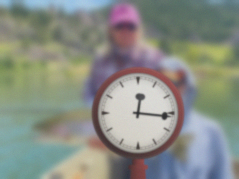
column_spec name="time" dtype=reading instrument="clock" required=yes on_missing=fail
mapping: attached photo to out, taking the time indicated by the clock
12:16
